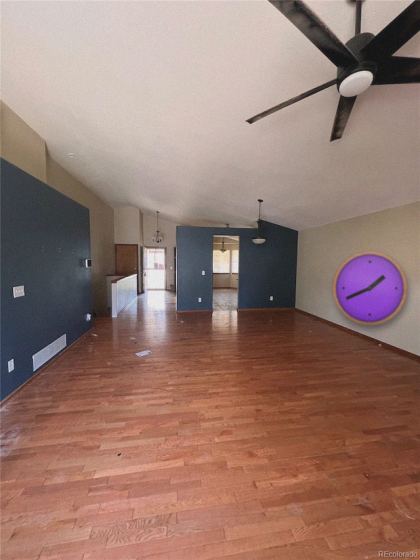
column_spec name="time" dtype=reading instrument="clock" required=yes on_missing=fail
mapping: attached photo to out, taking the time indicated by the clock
1:41
